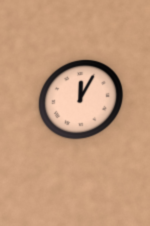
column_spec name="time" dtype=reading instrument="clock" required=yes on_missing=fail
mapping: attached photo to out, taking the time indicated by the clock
12:05
